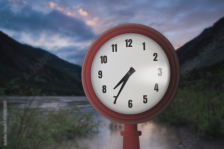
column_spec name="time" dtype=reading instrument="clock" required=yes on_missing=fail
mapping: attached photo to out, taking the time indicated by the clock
7:35
